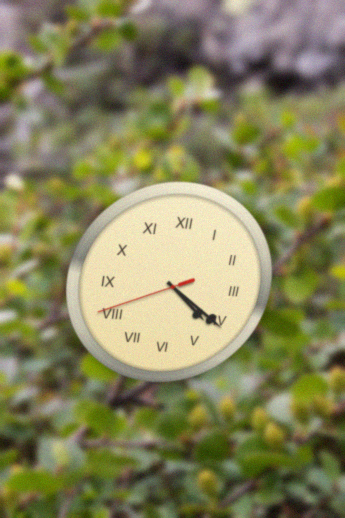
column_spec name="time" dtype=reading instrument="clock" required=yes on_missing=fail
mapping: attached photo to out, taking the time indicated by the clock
4:20:41
